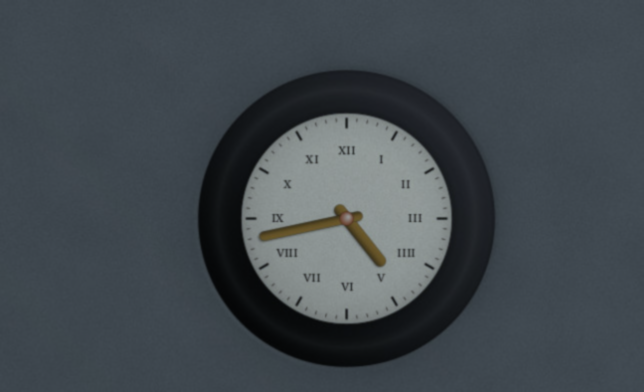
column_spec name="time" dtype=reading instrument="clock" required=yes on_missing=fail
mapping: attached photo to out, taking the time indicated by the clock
4:43
